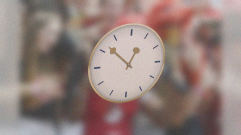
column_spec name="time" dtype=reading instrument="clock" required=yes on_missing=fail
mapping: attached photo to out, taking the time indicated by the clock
12:52
